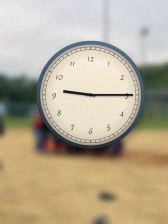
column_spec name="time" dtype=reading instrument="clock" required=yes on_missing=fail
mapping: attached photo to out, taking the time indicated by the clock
9:15
